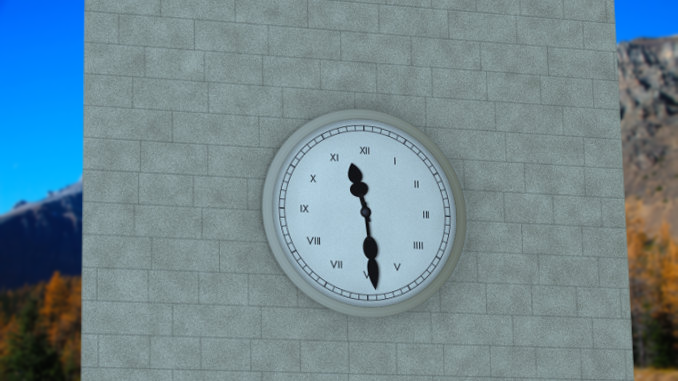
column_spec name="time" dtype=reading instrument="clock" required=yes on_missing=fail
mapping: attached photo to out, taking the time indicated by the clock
11:29
